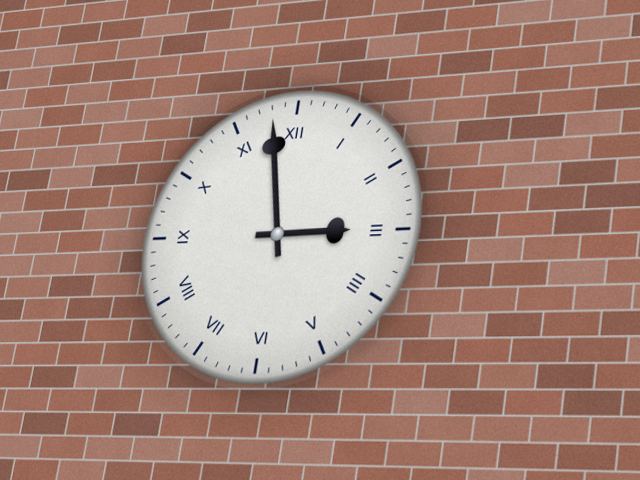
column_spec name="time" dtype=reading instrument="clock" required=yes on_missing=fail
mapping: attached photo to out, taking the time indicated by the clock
2:58
